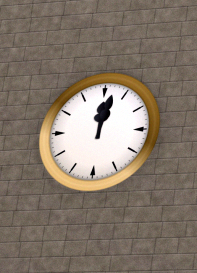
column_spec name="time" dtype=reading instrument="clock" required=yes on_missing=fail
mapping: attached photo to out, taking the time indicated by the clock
12:02
